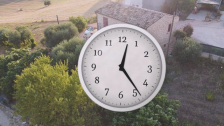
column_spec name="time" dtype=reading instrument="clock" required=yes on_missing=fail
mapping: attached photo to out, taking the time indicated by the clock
12:24
